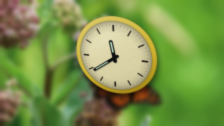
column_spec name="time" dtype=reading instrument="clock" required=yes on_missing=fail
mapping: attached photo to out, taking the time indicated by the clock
11:39
